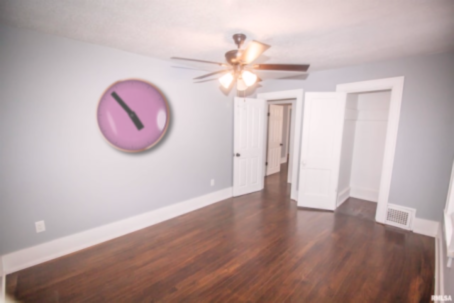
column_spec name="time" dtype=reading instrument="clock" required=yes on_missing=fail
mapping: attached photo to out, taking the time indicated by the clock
4:53
